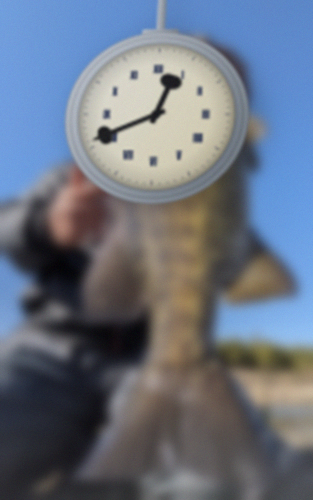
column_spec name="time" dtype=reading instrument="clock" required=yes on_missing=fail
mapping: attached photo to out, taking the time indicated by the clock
12:41
